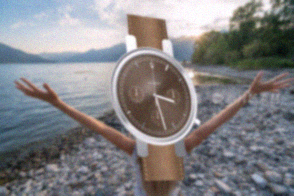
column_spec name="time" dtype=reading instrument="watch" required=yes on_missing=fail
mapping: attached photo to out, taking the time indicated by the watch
3:28
